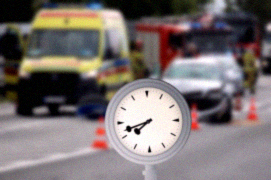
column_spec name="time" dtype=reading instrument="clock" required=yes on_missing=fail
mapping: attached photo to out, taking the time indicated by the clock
7:42
